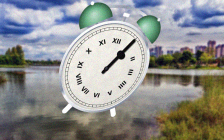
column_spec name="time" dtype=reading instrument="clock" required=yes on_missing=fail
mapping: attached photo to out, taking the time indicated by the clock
1:05
